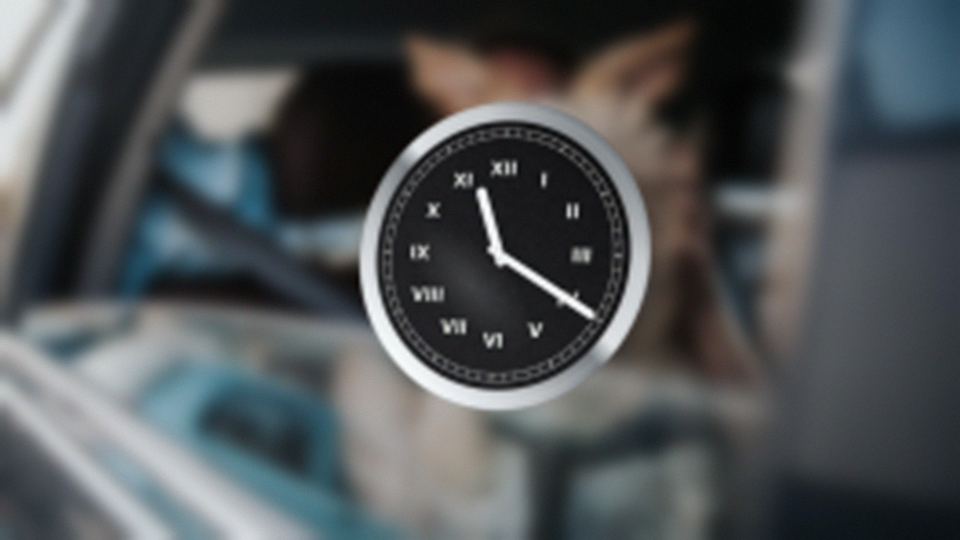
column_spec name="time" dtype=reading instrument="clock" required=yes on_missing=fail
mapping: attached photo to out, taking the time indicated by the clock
11:20
